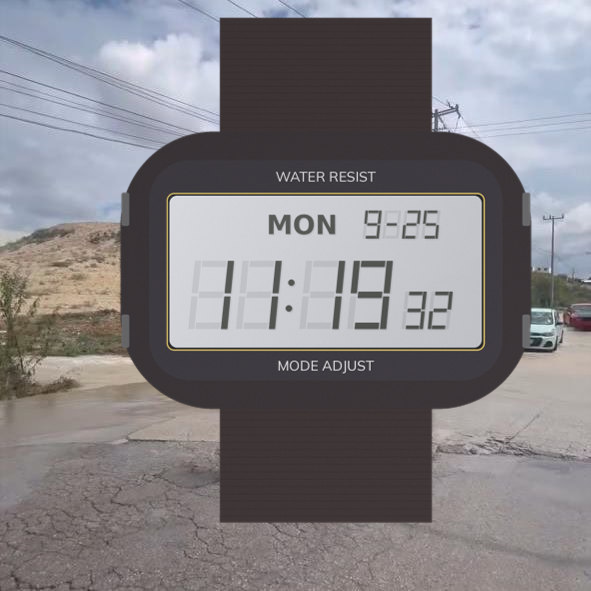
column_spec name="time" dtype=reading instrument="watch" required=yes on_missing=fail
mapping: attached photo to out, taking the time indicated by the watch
11:19:32
